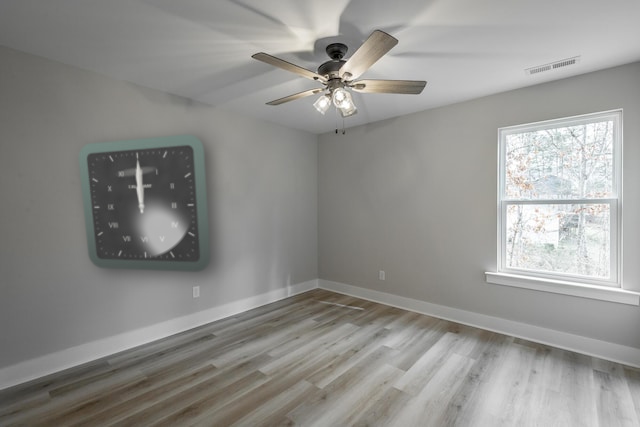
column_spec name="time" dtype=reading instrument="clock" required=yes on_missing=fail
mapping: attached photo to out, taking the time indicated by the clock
12:00
